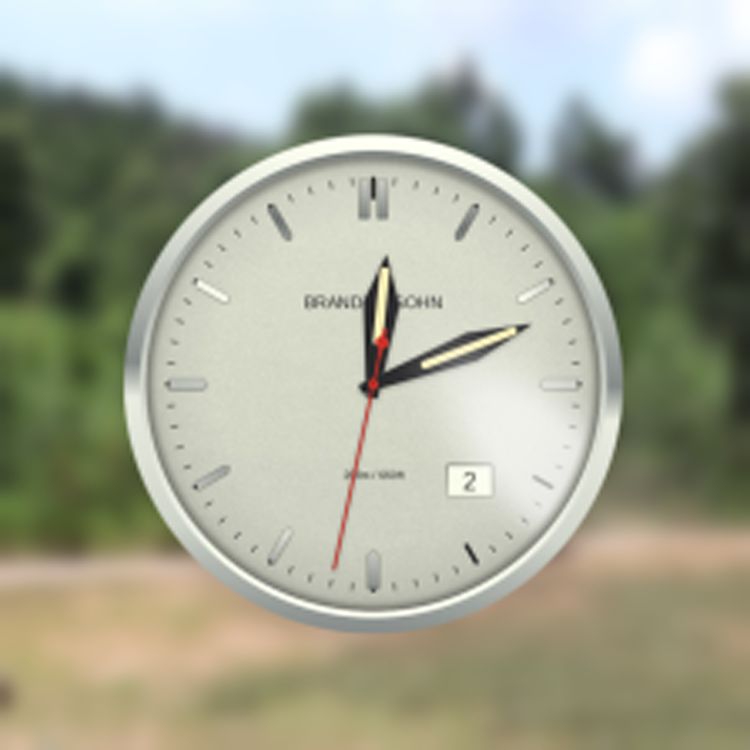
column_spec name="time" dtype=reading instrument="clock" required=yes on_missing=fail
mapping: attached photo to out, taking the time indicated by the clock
12:11:32
